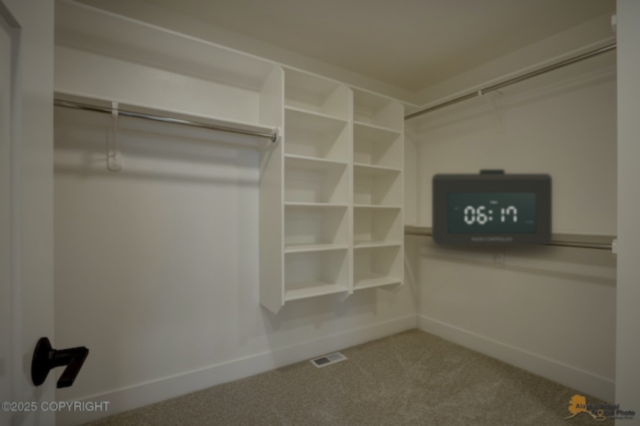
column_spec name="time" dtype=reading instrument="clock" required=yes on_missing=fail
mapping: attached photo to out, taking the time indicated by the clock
6:17
